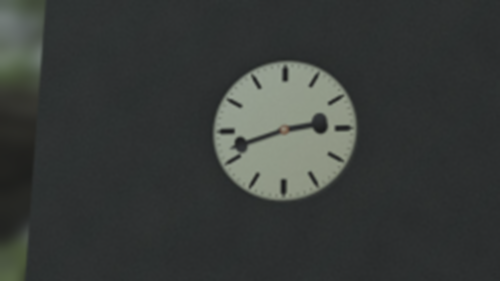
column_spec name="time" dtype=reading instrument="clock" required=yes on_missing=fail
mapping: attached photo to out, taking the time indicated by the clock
2:42
